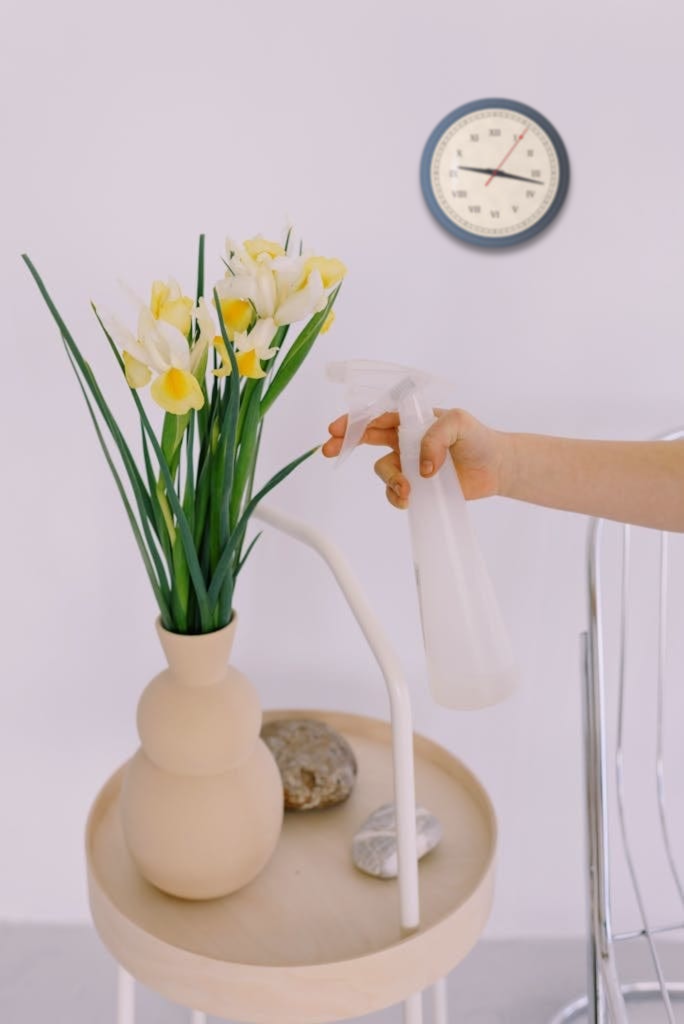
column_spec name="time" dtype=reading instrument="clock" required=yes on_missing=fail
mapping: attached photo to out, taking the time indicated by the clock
9:17:06
